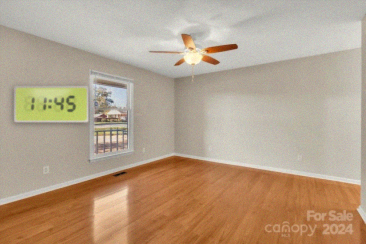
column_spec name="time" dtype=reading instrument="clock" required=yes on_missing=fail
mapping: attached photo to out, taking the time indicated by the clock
11:45
